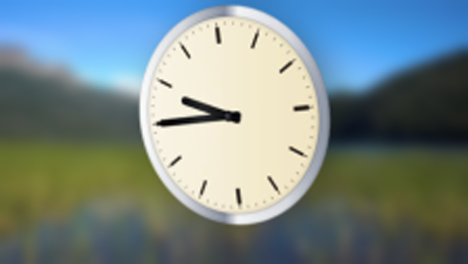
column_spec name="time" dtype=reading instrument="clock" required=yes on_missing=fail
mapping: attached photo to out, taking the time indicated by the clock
9:45
